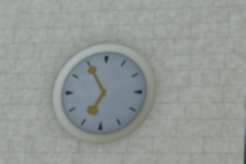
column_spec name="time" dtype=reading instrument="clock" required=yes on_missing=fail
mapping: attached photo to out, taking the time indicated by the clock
6:55
